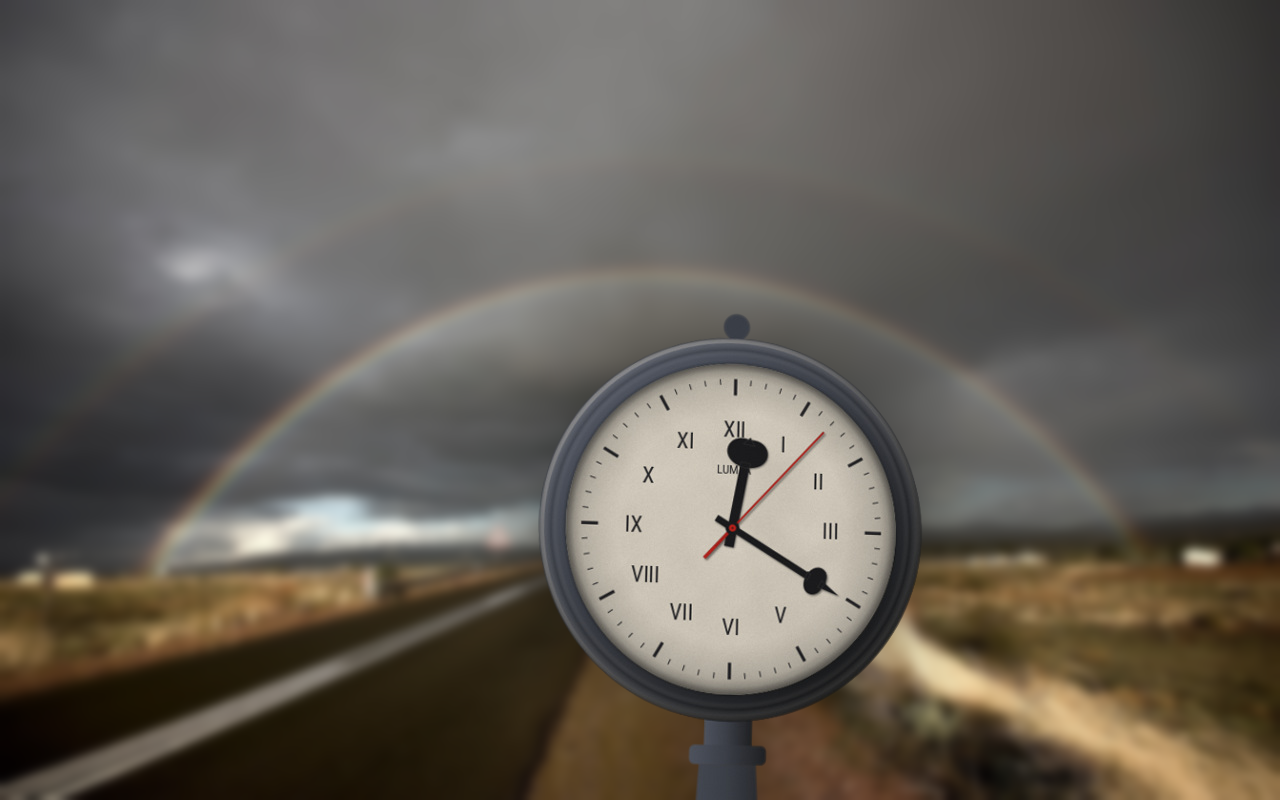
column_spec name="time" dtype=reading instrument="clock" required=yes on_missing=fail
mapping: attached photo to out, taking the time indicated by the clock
12:20:07
